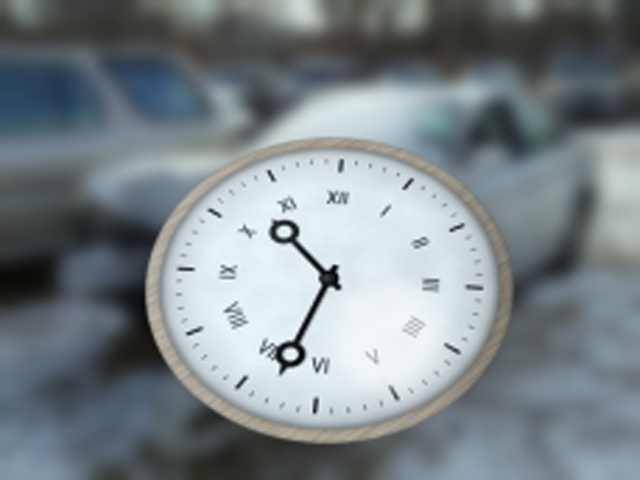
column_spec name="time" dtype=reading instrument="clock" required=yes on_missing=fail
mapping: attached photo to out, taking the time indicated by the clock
10:33
